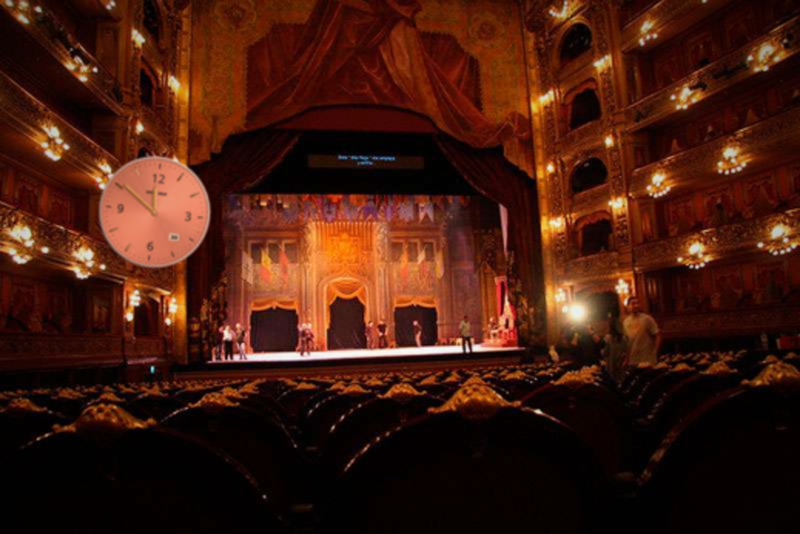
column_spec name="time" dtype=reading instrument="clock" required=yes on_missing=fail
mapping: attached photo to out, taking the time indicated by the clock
11:51
